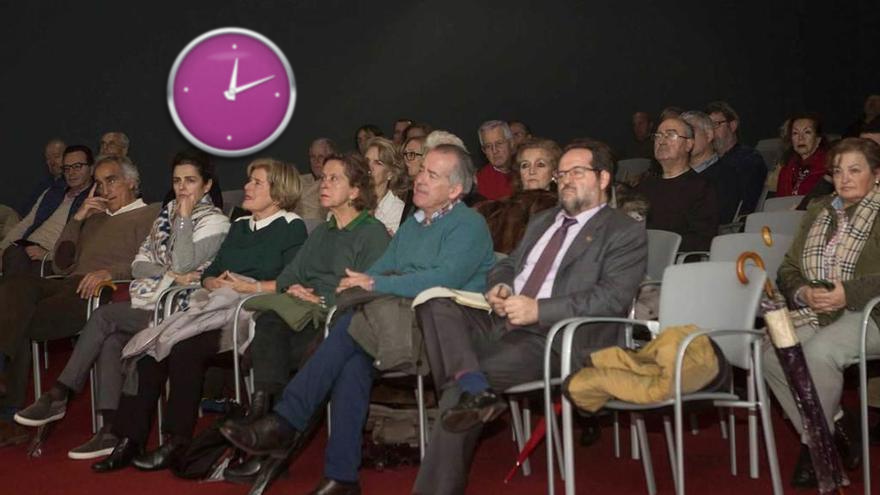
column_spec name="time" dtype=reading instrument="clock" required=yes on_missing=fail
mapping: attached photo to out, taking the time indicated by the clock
12:11
